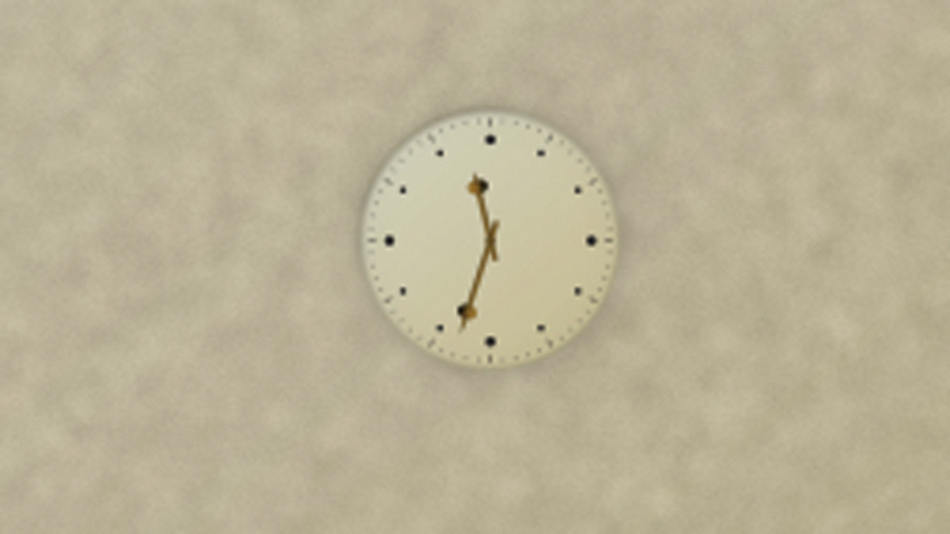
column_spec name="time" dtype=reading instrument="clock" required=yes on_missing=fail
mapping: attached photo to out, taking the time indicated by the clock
11:33
